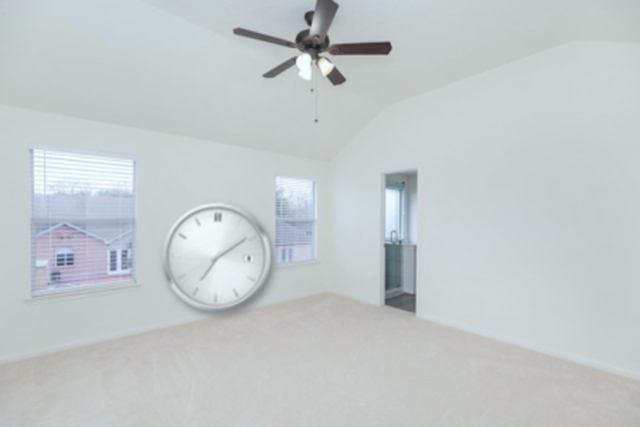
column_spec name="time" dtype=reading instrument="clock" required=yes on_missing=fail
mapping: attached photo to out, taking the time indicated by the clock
7:09
